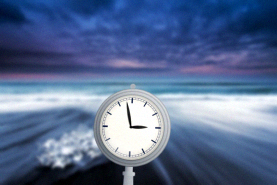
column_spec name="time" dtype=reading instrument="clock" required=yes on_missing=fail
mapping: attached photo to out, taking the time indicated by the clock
2:58
